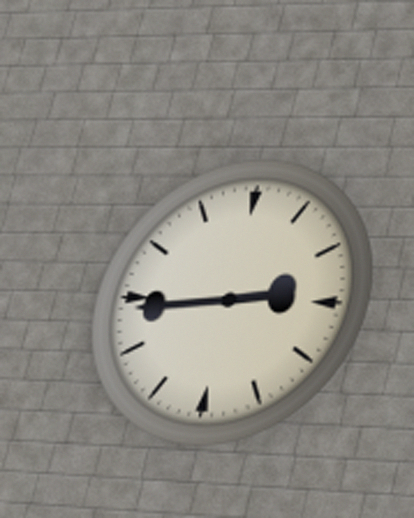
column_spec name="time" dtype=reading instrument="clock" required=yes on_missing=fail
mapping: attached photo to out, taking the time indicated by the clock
2:44
